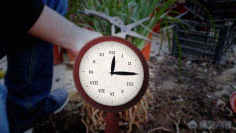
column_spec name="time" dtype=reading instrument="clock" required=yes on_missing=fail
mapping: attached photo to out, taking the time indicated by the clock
12:15
